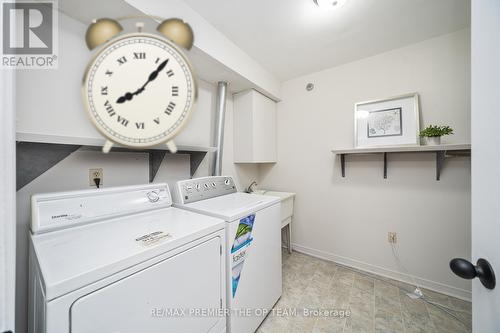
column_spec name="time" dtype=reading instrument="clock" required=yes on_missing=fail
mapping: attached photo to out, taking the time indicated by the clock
8:07
